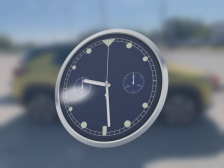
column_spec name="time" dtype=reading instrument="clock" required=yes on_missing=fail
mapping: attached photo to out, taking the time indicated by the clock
9:29
